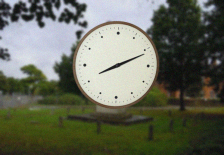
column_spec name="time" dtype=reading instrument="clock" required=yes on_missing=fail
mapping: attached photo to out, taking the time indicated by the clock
8:11
